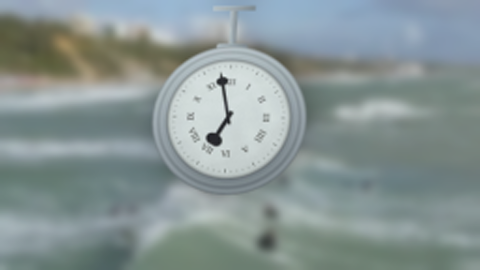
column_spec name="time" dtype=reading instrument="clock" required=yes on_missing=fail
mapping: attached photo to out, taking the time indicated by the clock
6:58
